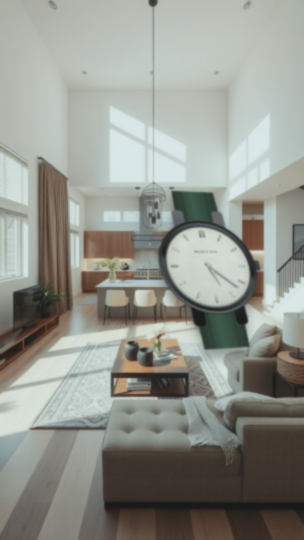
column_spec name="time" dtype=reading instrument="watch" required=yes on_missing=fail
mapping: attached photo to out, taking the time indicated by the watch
5:22
